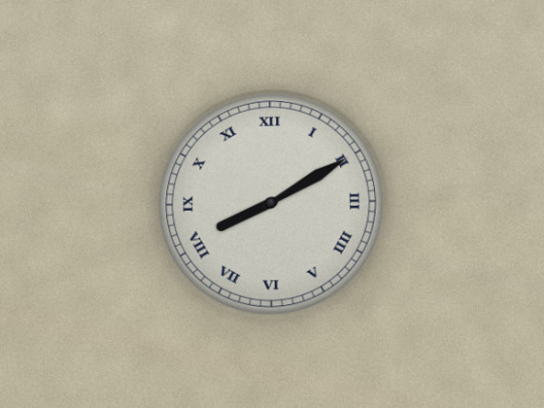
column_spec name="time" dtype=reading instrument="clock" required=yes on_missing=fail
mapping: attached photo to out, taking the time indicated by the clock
8:10
